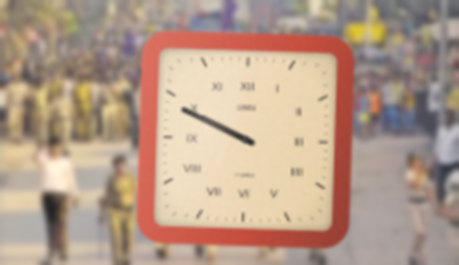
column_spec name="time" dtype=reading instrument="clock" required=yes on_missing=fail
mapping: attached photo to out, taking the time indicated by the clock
9:49
